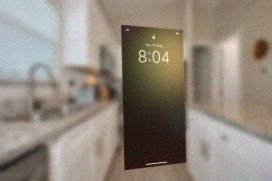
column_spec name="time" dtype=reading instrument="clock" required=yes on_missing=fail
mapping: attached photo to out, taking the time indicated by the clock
8:04
